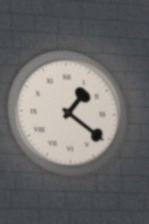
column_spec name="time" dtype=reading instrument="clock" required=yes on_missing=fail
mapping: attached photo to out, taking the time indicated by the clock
1:21
